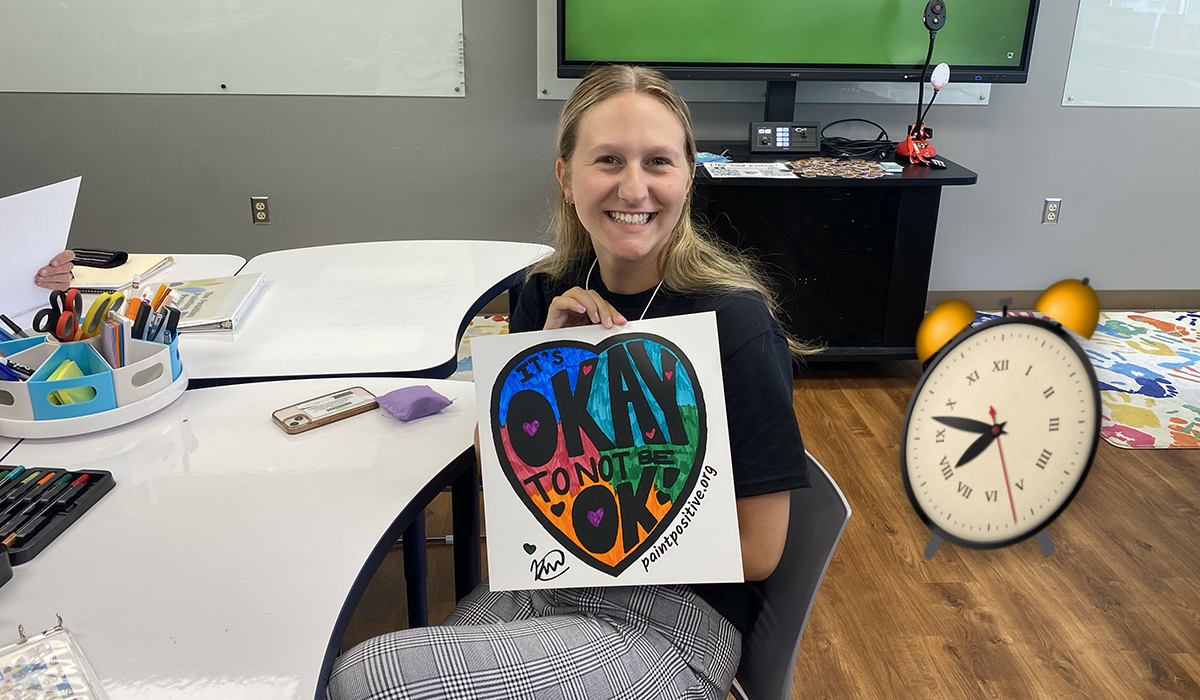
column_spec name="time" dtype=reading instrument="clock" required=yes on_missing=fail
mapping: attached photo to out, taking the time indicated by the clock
7:47:27
